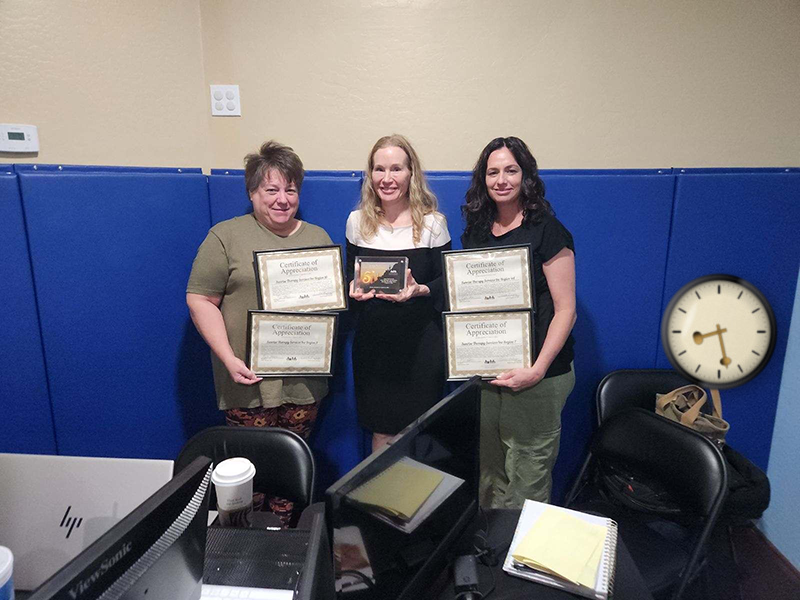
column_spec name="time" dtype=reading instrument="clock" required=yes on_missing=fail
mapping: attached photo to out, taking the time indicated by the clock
8:28
